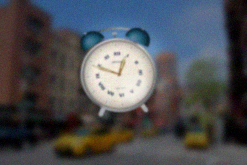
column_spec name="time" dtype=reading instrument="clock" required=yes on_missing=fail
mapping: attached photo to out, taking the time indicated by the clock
12:49
